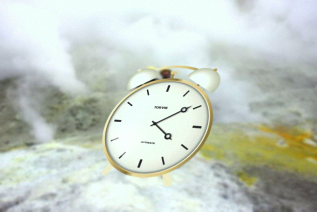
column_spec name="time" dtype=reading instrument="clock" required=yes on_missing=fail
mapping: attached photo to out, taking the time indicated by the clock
4:09
